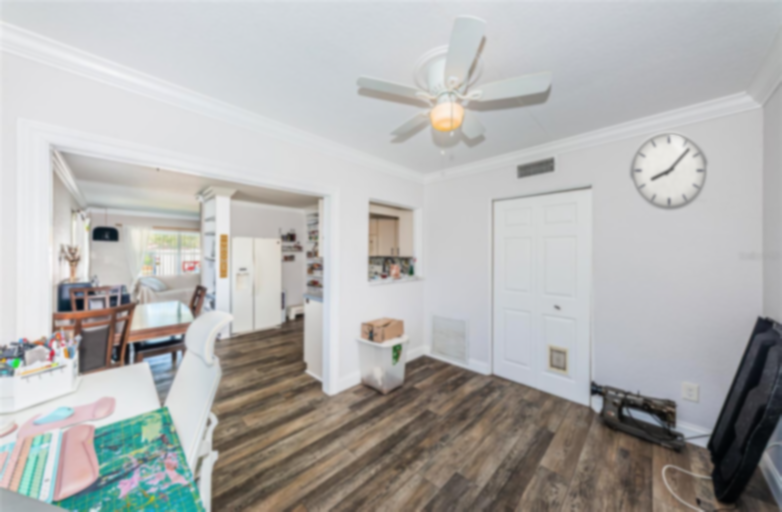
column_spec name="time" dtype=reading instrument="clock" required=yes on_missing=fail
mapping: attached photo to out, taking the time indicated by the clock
8:07
